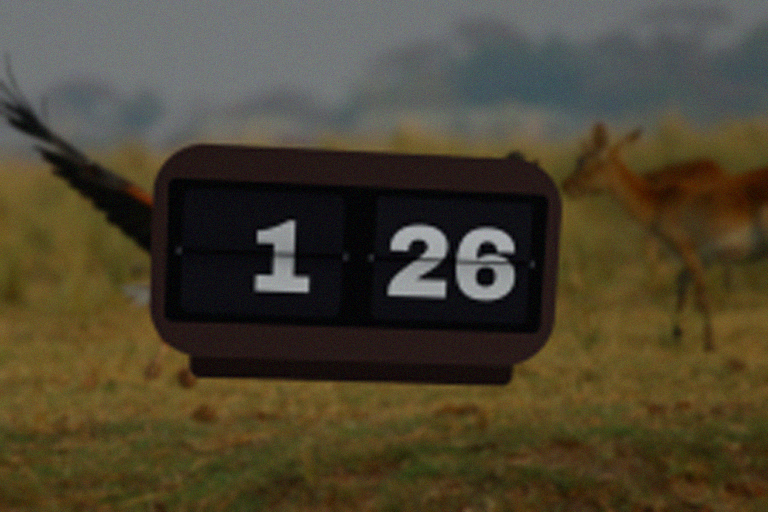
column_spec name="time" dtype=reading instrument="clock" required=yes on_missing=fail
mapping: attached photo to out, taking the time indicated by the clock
1:26
